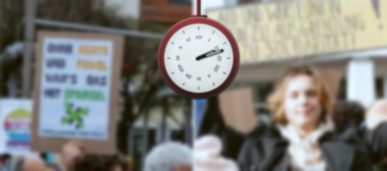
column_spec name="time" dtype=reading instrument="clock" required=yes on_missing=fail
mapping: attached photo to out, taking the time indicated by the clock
2:12
